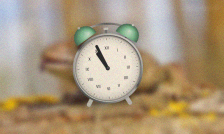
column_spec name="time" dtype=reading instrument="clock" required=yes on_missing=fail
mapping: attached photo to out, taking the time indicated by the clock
10:56
